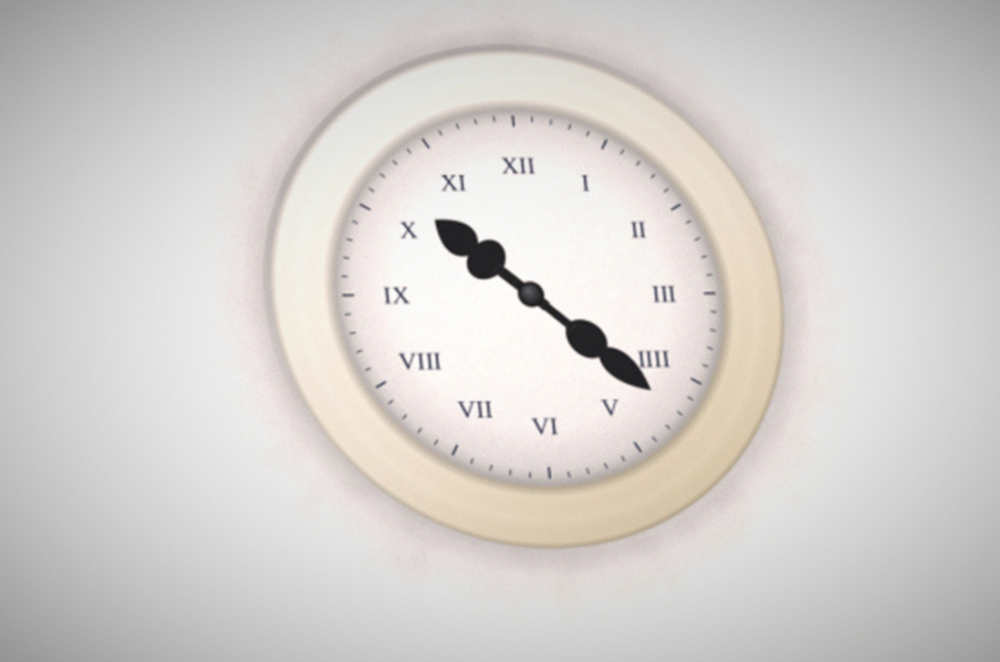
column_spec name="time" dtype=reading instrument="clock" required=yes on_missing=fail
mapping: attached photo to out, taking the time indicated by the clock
10:22
